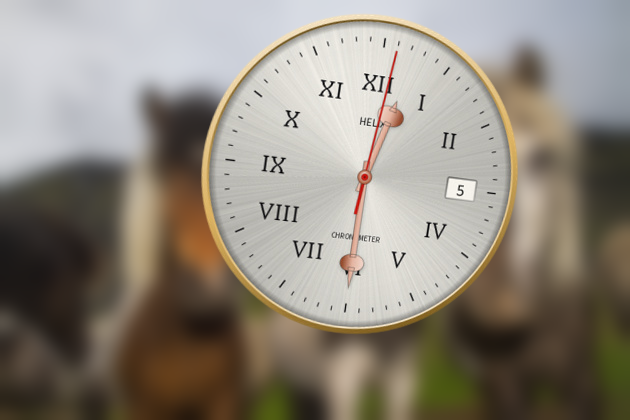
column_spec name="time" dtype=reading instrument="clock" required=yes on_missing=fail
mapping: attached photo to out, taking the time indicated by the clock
12:30:01
